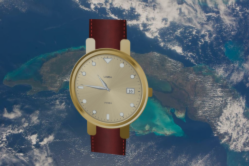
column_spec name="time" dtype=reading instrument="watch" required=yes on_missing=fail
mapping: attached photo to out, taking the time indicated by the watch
10:46
